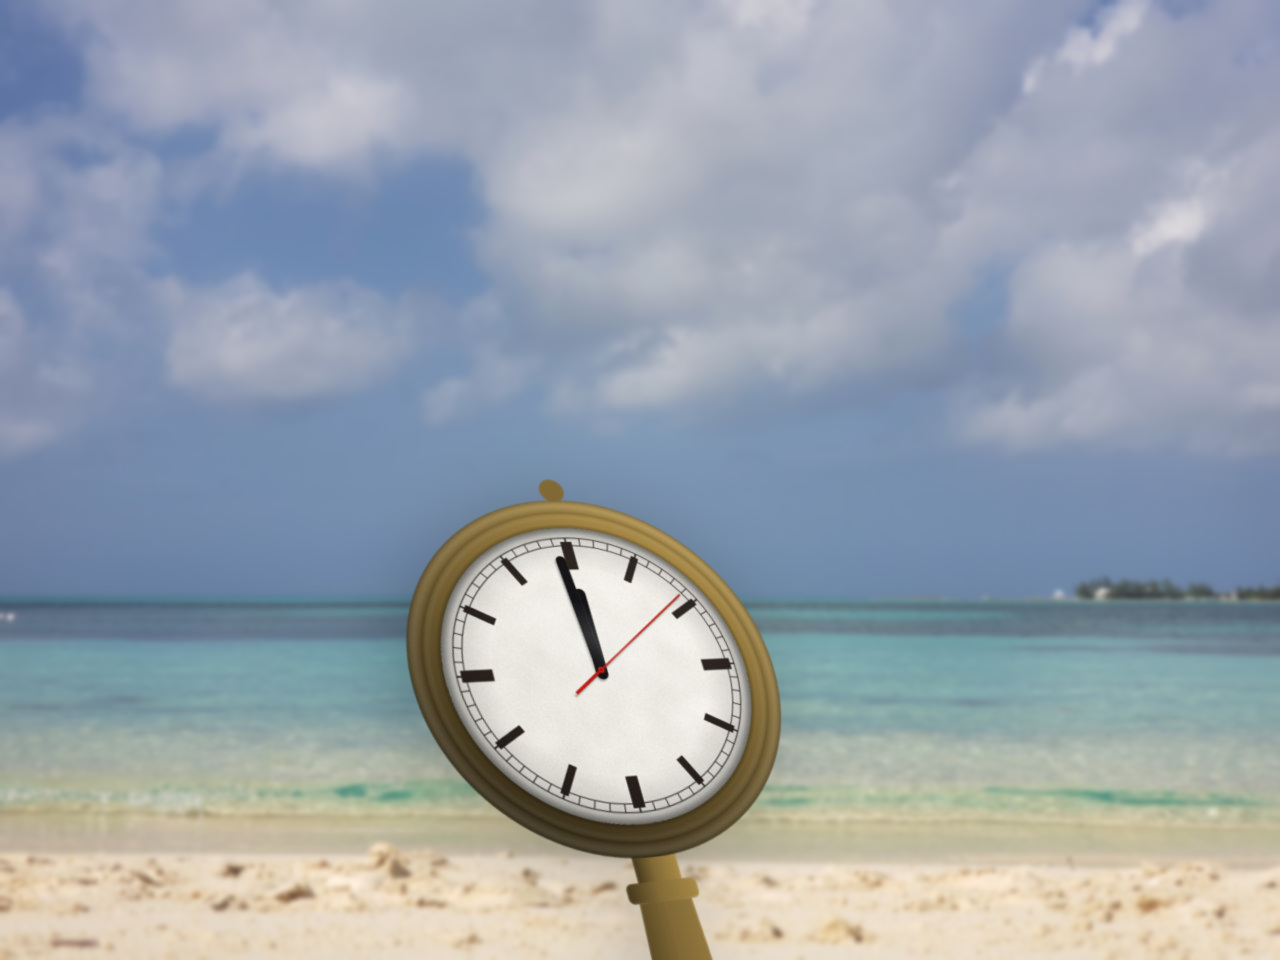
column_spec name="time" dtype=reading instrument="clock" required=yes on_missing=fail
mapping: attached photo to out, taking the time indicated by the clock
11:59:09
